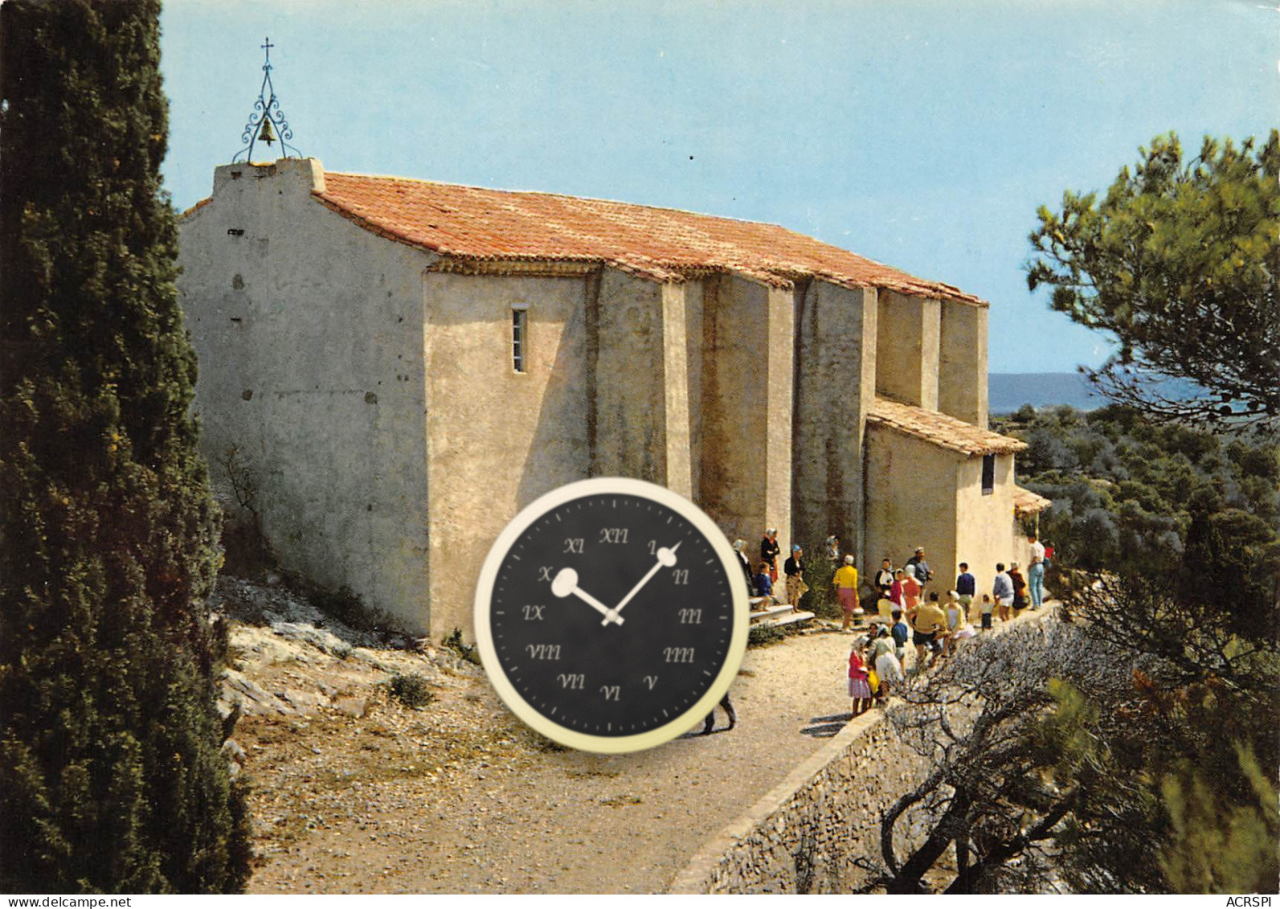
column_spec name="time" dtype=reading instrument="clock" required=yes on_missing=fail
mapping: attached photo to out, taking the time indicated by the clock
10:07
